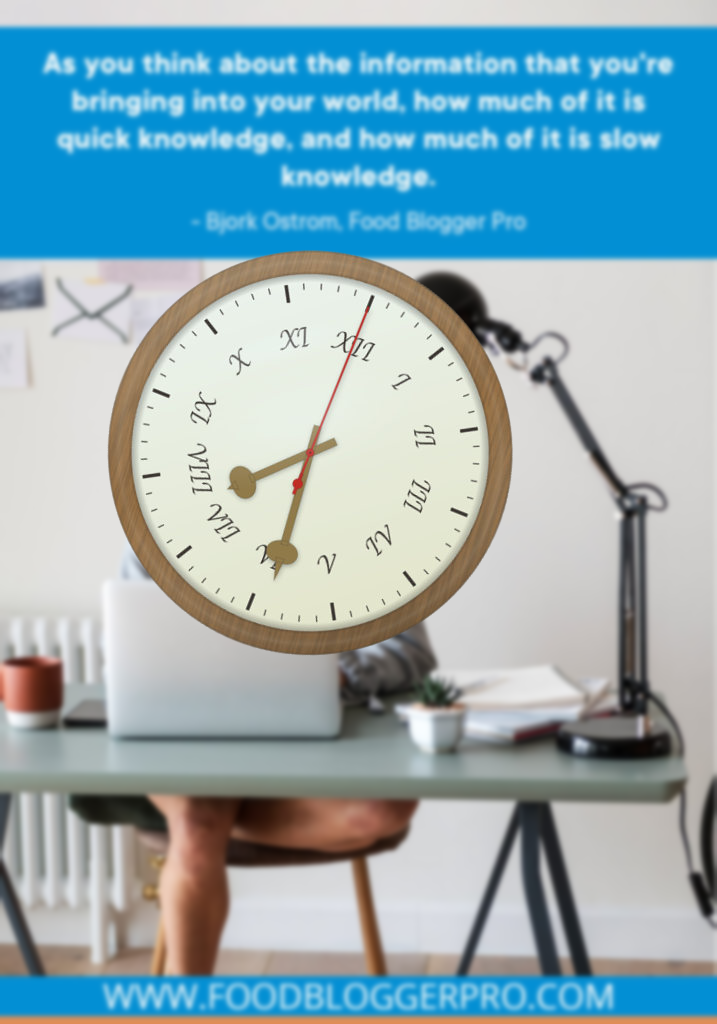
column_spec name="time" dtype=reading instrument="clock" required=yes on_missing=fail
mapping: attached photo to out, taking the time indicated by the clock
7:29:00
